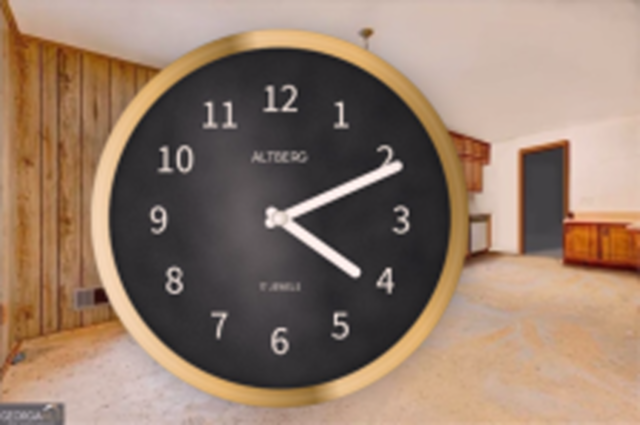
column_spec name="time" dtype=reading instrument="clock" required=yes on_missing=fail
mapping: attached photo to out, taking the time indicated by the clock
4:11
